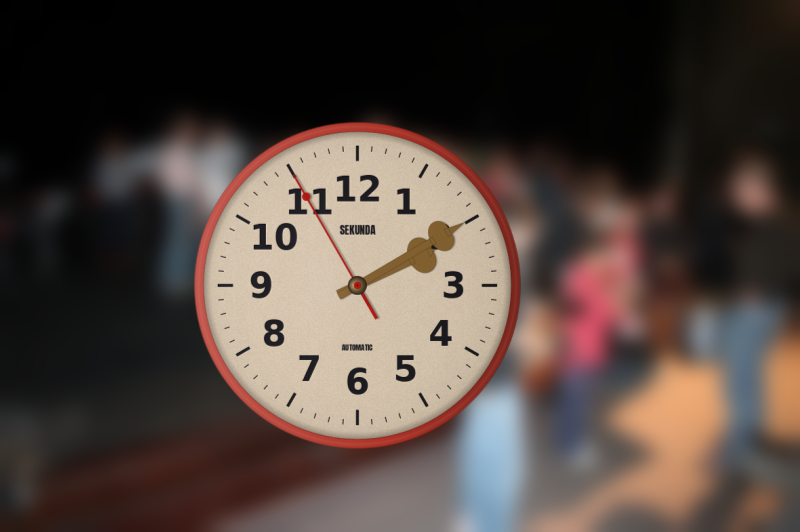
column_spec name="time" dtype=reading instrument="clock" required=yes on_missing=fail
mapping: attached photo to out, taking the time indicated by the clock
2:09:55
